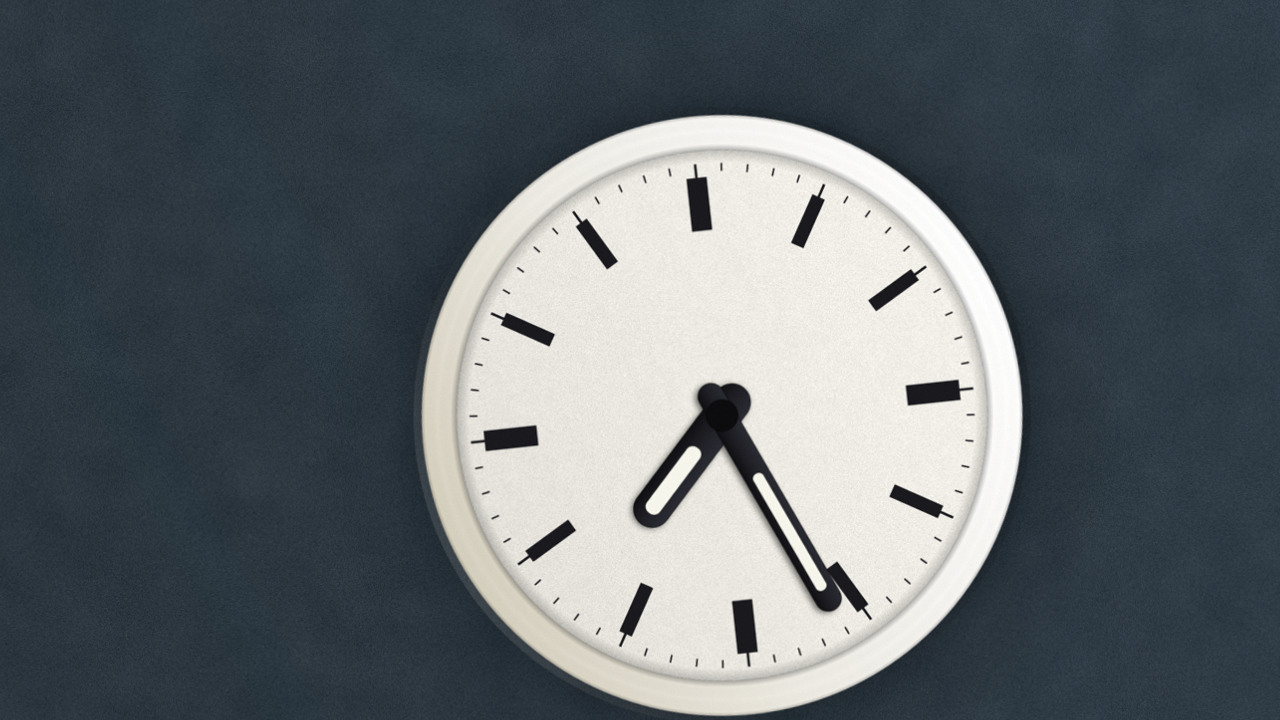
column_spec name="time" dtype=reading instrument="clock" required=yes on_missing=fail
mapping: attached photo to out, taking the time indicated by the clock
7:26
